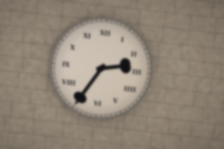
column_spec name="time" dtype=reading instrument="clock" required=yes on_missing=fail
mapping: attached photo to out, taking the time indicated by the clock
2:35
